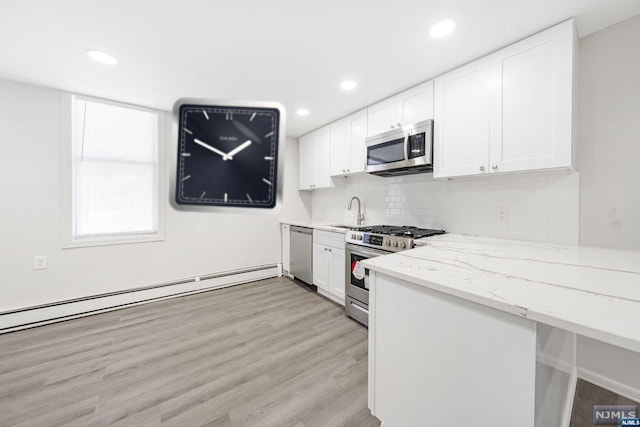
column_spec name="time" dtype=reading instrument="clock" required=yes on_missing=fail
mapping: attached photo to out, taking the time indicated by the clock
1:49
